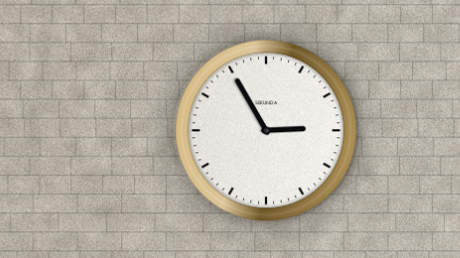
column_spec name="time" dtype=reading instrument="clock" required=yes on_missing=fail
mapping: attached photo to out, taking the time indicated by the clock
2:55
